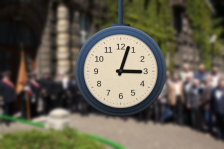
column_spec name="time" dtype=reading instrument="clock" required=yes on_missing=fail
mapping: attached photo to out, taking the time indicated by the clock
3:03
